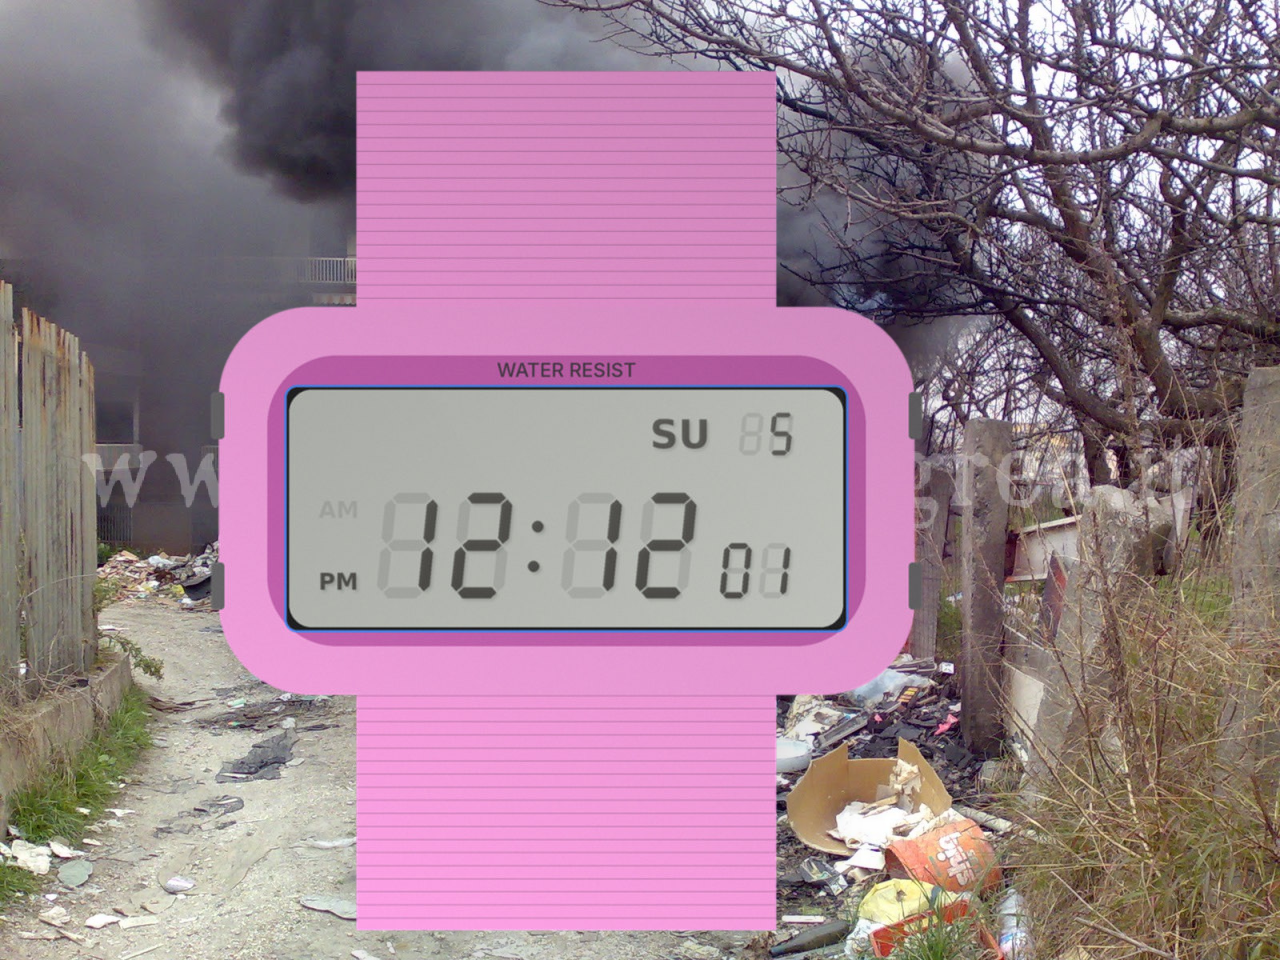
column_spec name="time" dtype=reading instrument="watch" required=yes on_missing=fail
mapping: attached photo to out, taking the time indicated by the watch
12:12:01
